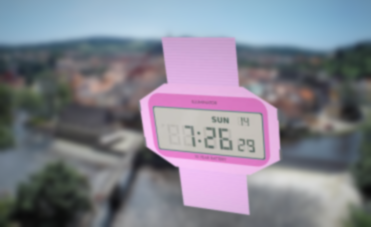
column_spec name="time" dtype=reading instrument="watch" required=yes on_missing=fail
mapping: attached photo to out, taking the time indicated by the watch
7:26:29
